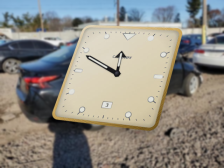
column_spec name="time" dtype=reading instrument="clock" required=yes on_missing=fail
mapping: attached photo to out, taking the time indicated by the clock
11:49
